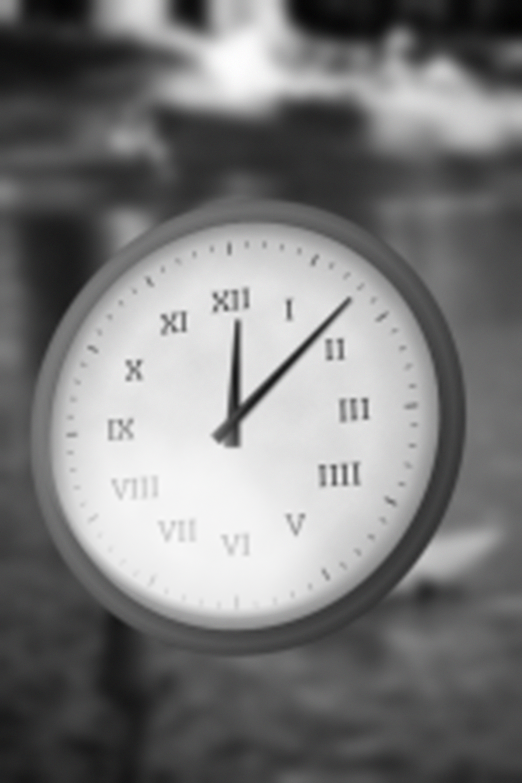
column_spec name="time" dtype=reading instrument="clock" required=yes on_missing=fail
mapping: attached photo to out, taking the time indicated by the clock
12:08
